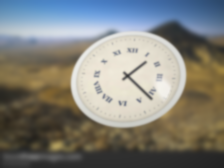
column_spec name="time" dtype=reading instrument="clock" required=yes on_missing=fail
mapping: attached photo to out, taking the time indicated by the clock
1:22
